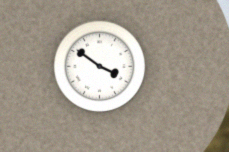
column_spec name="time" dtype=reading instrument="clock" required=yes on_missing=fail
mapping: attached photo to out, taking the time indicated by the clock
3:51
